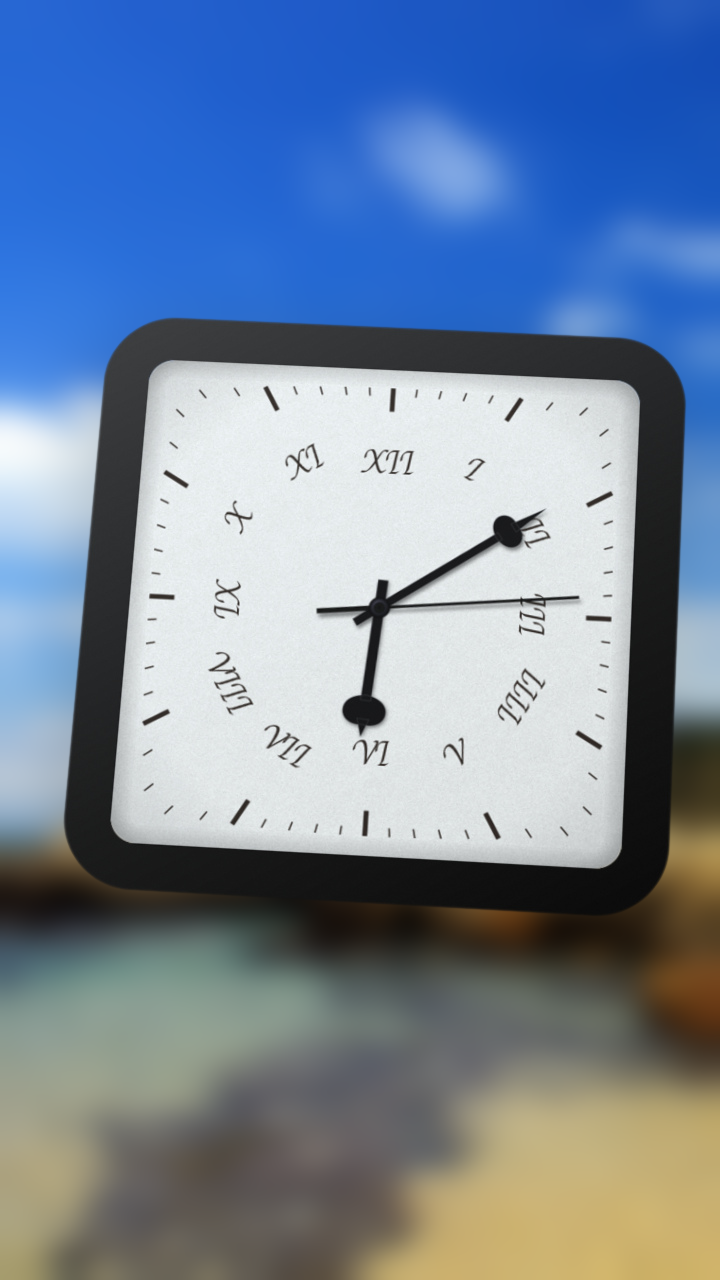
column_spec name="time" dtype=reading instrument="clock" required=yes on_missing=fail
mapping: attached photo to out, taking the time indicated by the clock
6:09:14
